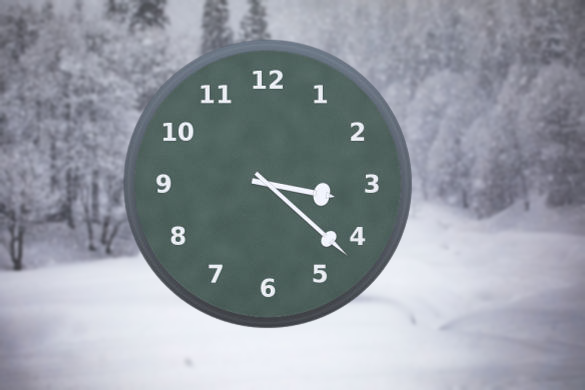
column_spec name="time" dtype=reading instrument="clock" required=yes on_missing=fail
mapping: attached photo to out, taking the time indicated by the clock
3:22
